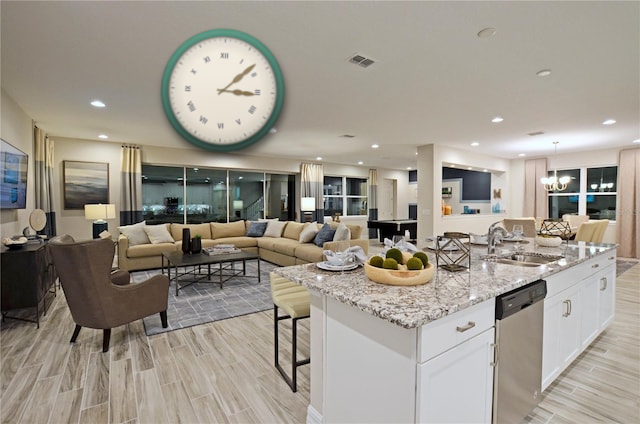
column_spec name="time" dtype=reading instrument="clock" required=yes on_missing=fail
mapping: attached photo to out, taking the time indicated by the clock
3:08
